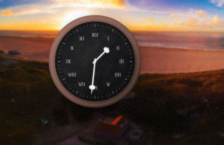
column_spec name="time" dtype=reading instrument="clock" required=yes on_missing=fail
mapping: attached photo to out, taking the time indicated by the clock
1:31
